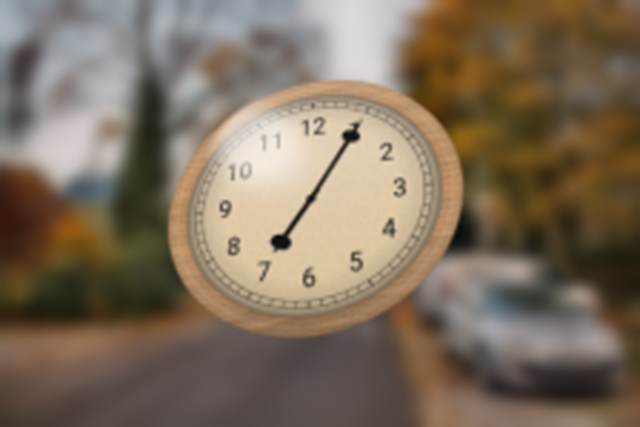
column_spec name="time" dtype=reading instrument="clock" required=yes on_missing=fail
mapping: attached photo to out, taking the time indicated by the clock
7:05
